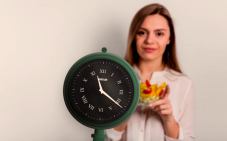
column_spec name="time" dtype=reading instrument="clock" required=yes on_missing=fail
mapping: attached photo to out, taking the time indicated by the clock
11:21
